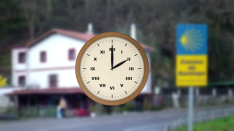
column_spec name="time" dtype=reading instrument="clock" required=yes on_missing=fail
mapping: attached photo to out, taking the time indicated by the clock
2:00
